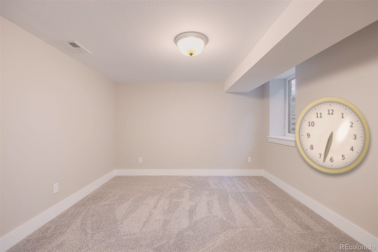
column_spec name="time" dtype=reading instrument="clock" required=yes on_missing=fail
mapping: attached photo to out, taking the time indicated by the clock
6:33
